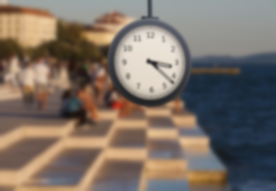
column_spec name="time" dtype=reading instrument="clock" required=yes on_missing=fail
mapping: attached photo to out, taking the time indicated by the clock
3:22
